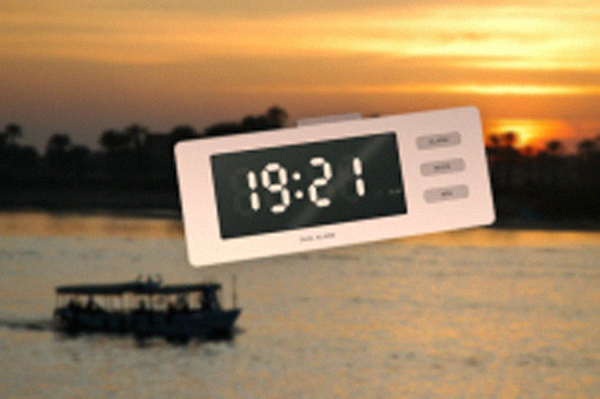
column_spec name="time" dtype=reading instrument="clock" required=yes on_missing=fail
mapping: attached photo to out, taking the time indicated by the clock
19:21
